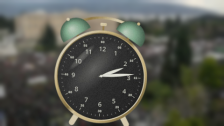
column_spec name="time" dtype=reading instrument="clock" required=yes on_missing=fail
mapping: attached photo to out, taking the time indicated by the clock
2:14
